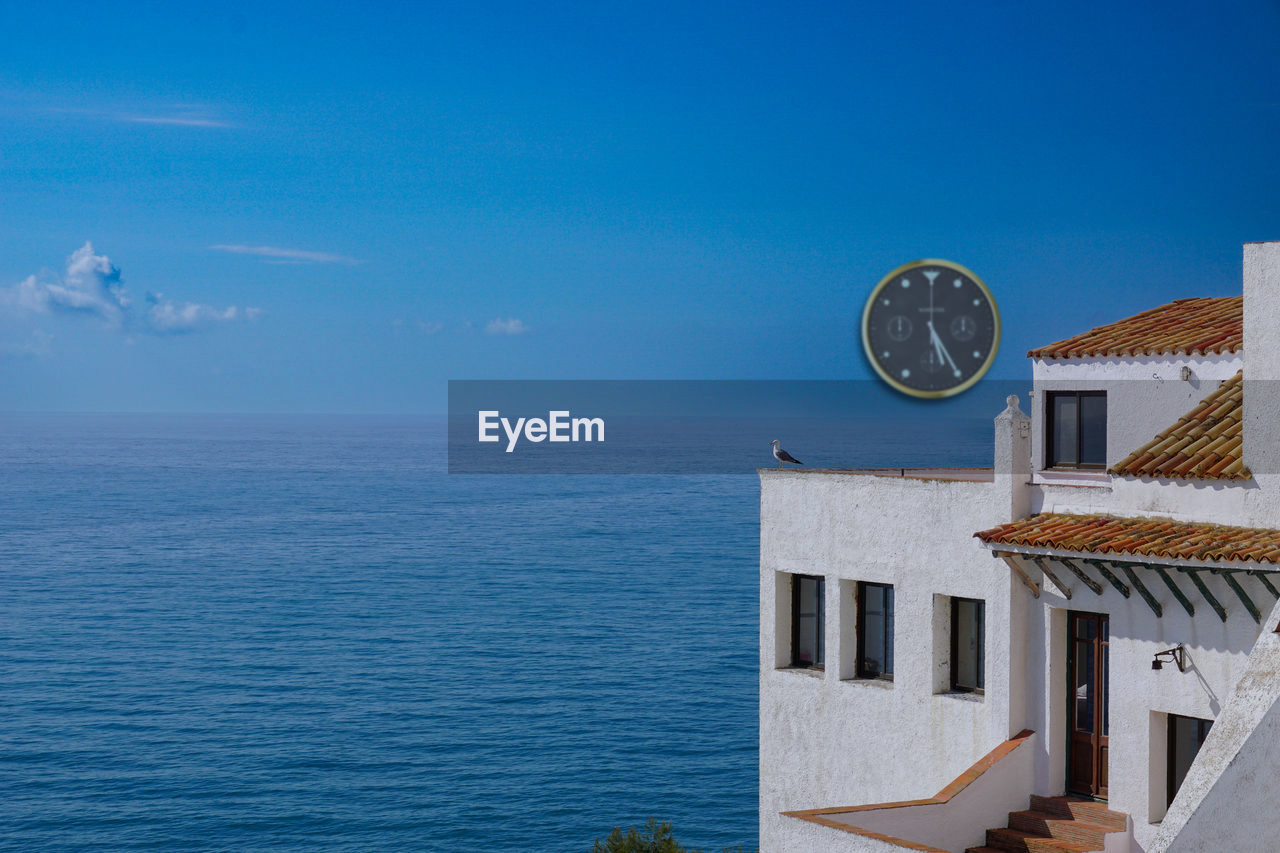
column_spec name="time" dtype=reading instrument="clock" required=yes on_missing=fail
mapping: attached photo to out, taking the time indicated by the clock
5:25
